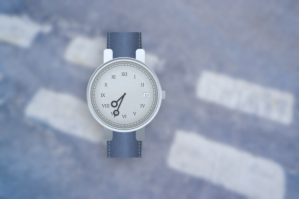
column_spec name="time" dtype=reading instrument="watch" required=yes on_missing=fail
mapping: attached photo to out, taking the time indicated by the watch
7:34
